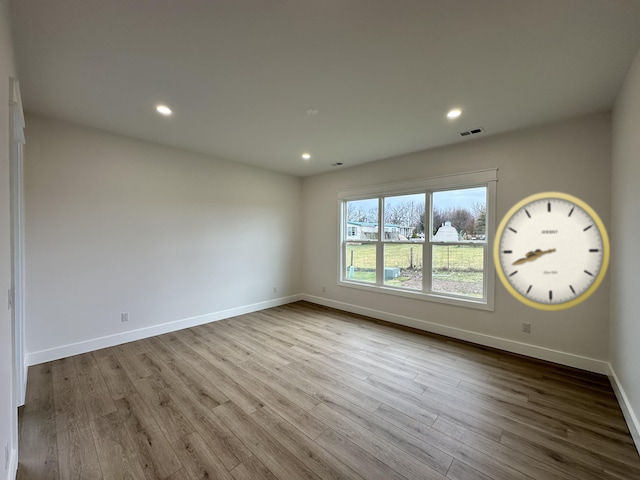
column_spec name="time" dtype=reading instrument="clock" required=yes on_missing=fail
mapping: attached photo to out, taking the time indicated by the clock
8:42
